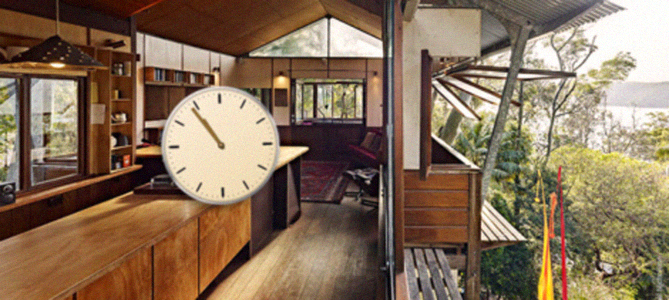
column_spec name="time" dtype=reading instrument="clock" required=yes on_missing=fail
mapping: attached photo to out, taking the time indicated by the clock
10:54
